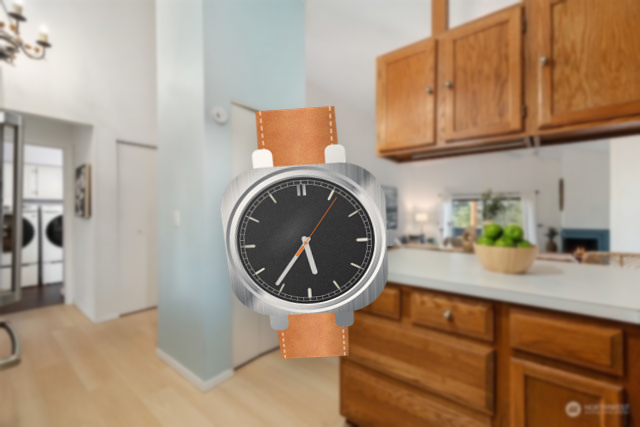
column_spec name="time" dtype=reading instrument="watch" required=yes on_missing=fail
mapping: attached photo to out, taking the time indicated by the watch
5:36:06
